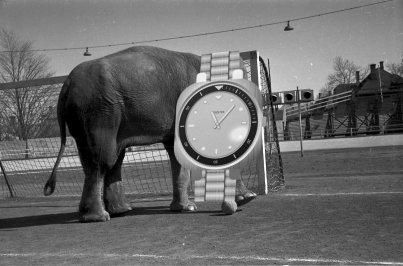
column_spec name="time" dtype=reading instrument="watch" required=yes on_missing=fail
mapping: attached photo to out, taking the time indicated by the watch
11:07
